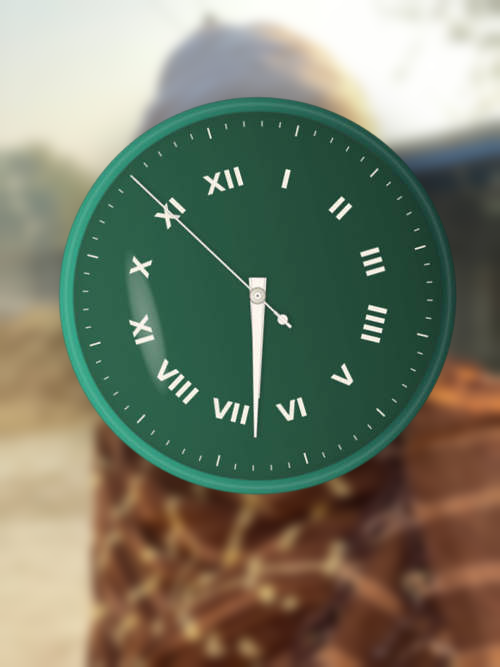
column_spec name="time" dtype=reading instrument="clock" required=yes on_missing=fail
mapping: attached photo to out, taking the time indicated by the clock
6:32:55
